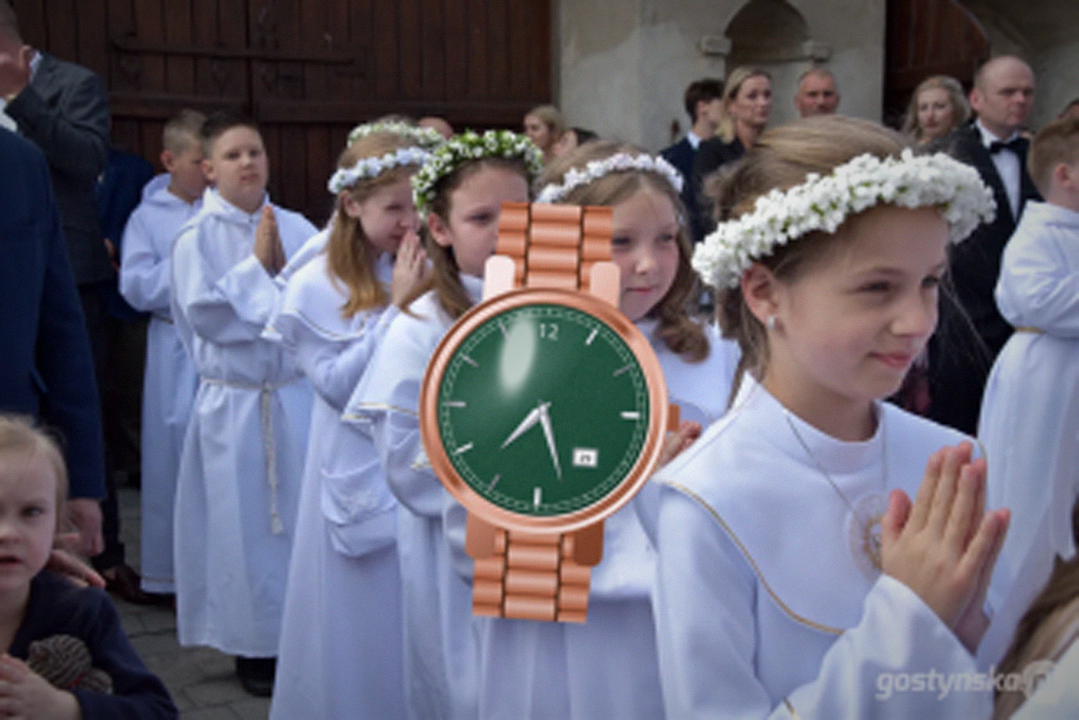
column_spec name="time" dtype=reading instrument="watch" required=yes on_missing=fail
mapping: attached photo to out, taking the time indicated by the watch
7:27
